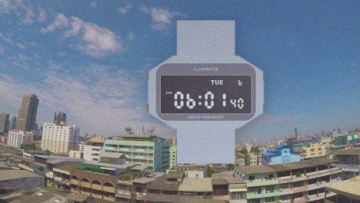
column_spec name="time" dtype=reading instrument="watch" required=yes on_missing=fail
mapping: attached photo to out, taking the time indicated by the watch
6:01:40
